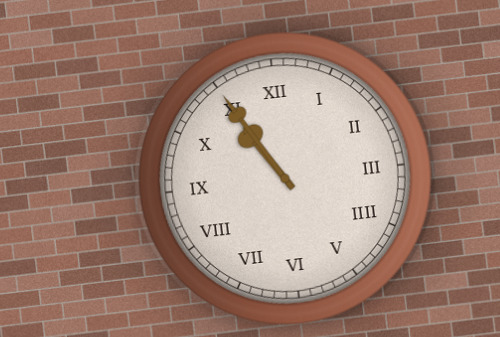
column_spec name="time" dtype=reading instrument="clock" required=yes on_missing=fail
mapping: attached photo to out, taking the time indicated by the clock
10:55
